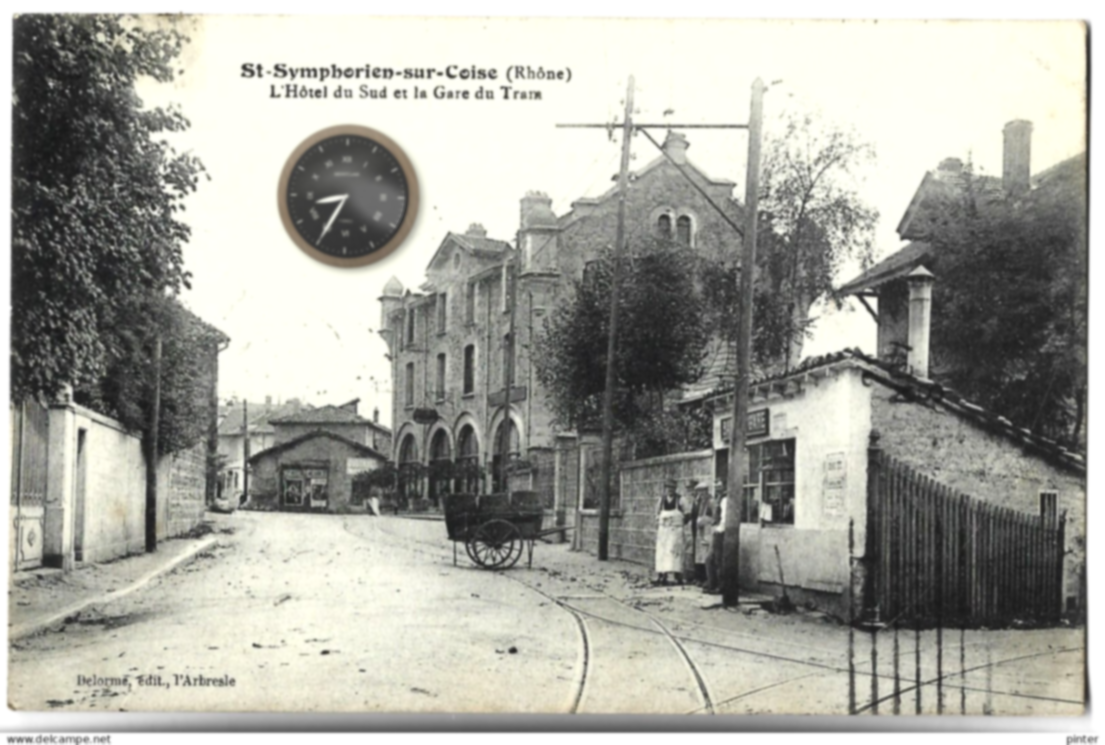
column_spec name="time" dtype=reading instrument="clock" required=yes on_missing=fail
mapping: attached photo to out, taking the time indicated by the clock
8:35
